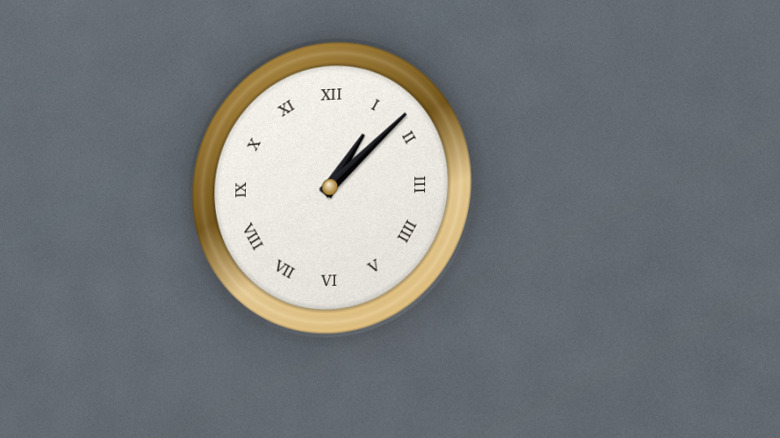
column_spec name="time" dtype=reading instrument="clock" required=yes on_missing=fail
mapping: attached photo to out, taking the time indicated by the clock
1:08
